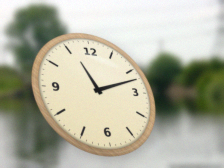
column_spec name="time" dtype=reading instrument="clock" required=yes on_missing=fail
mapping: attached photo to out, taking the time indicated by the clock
11:12
